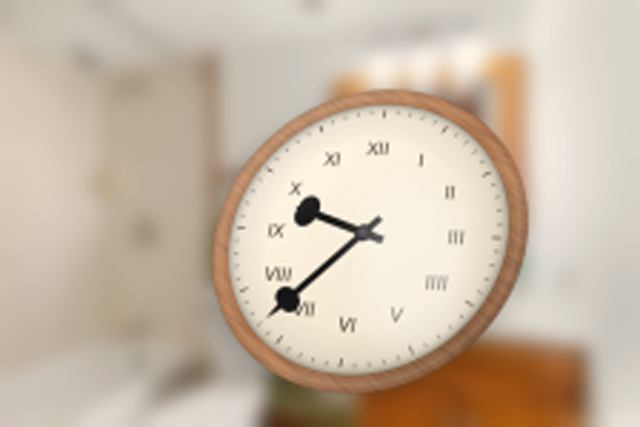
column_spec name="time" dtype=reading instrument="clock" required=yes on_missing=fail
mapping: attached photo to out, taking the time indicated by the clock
9:37
